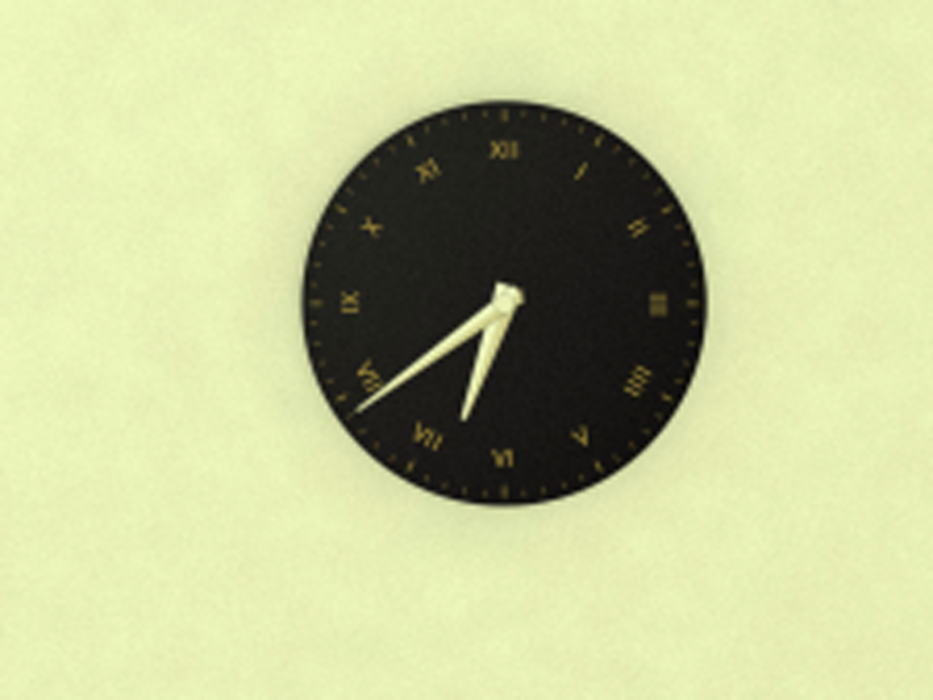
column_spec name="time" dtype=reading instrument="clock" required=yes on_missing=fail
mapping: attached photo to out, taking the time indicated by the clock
6:39
